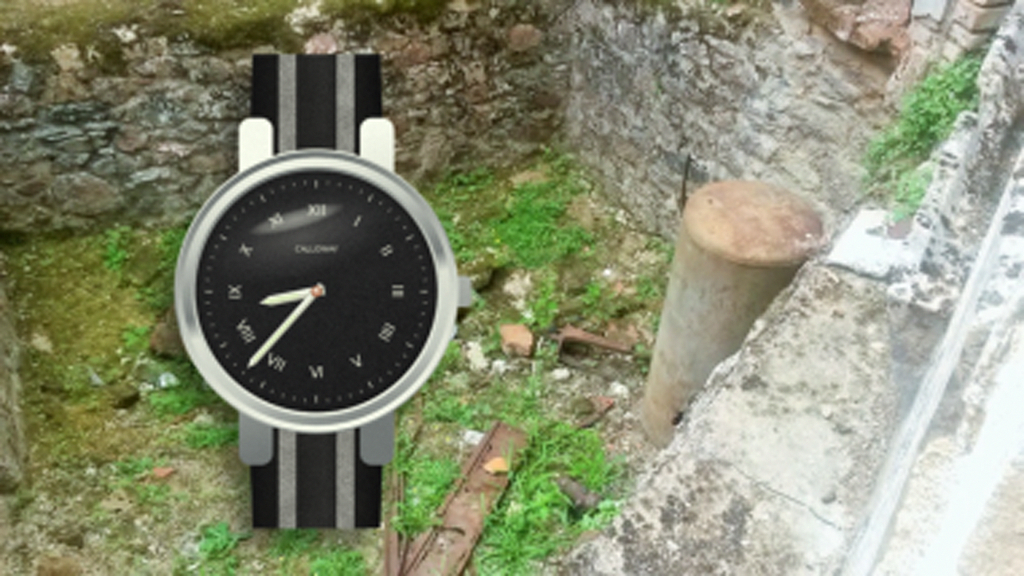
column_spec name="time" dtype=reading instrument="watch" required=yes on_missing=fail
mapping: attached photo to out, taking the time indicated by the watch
8:37
